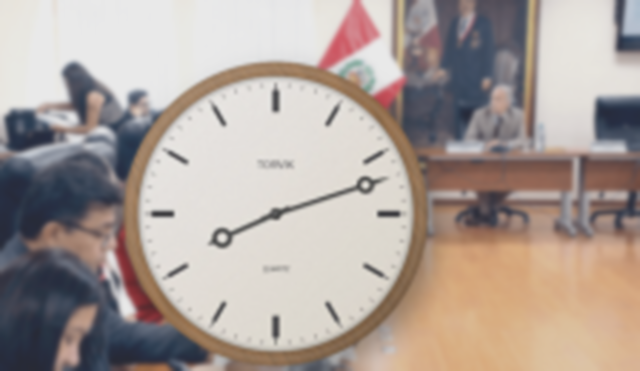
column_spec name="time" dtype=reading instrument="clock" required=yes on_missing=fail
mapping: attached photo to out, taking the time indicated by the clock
8:12
